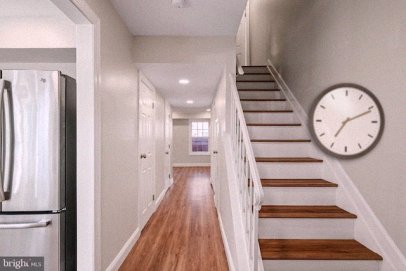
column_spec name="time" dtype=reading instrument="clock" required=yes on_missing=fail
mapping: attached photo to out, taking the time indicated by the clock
7:11
